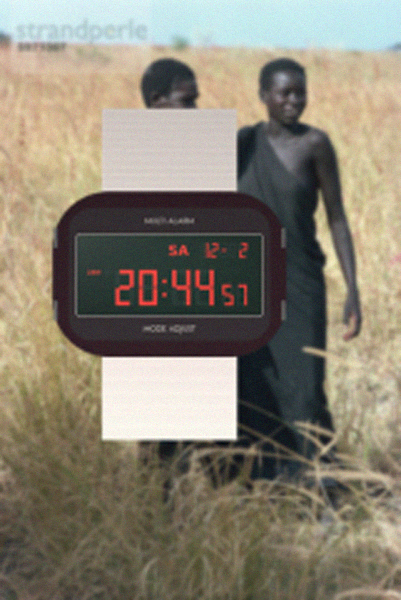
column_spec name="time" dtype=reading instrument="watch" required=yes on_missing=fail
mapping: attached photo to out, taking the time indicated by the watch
20:44:57
